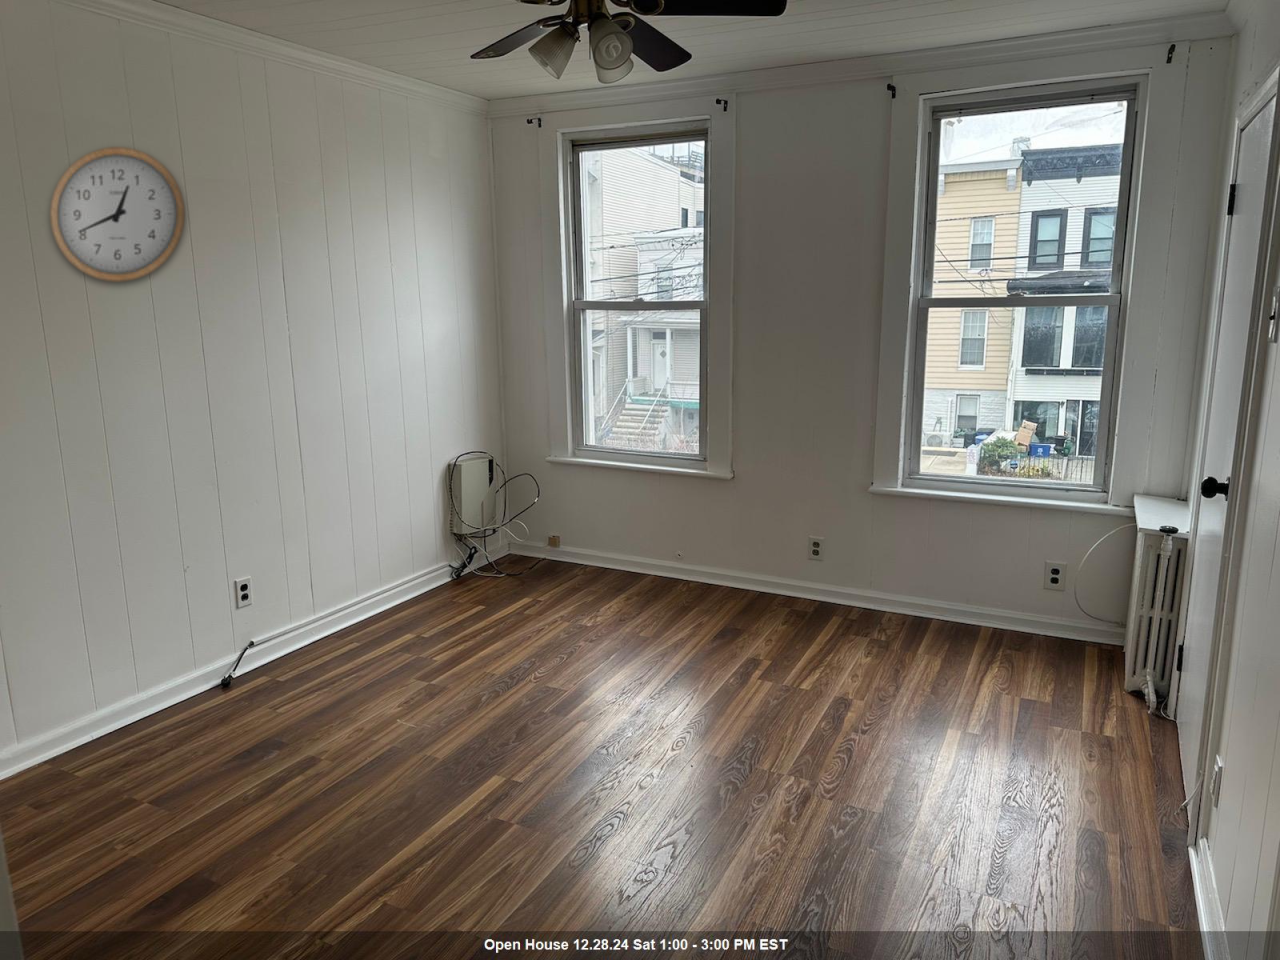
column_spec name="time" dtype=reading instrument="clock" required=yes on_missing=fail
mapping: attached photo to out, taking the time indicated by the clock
12:41
